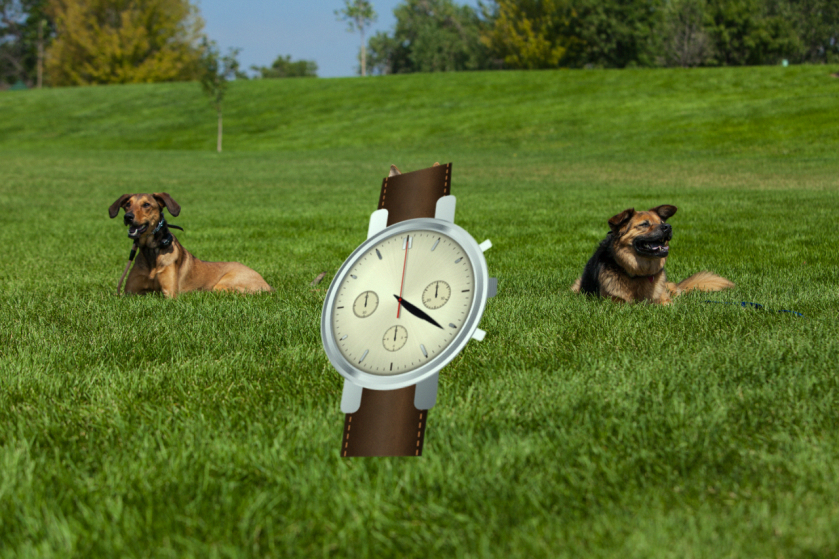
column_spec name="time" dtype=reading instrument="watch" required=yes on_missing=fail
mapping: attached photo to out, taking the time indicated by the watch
4:21
